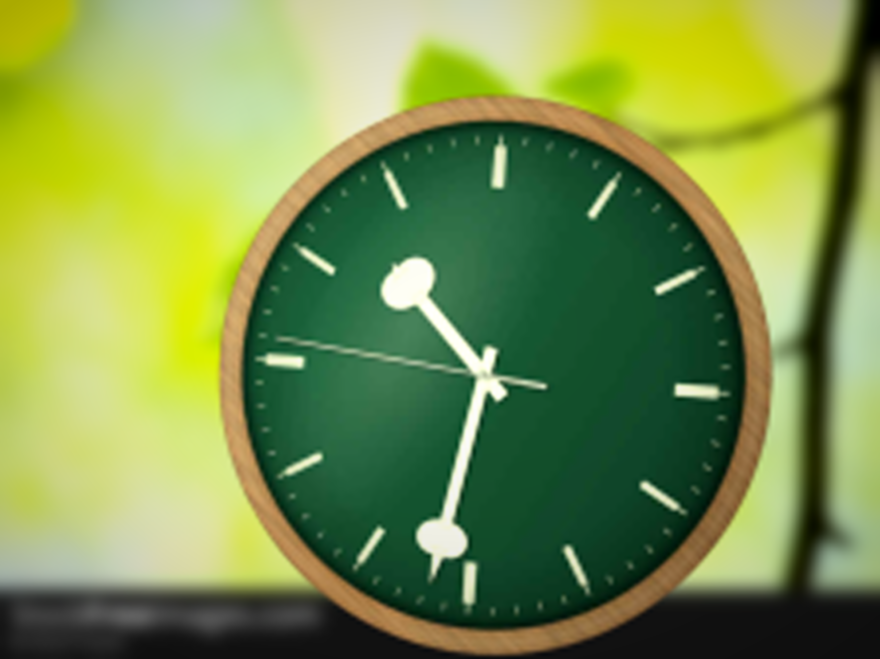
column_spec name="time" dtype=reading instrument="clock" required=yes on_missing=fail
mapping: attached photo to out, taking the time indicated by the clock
10:31:46
